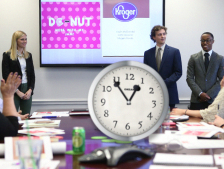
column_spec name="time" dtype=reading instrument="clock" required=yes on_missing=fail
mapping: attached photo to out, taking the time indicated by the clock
12:54
